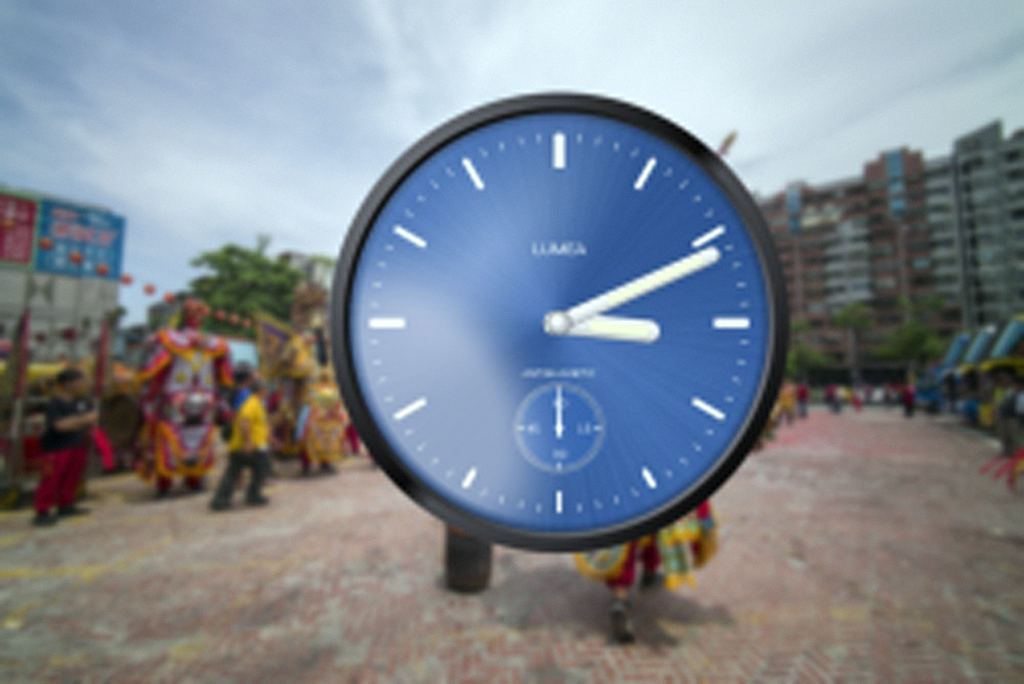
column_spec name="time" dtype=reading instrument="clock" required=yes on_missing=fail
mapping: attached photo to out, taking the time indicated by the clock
3:11
